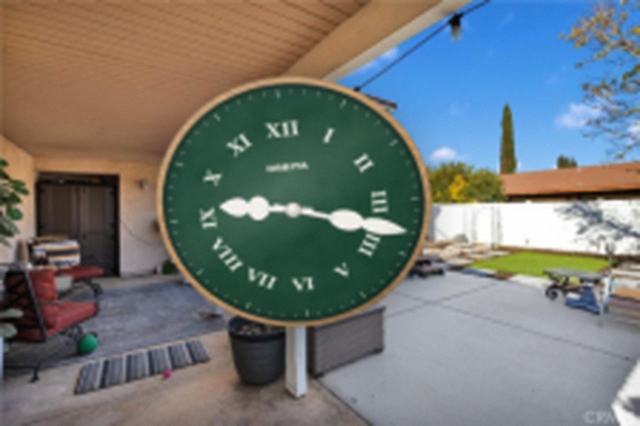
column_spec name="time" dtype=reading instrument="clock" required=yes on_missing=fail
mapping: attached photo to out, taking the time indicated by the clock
9:18
